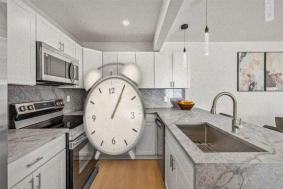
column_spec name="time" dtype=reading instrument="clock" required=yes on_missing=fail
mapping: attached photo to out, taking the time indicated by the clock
1:05
